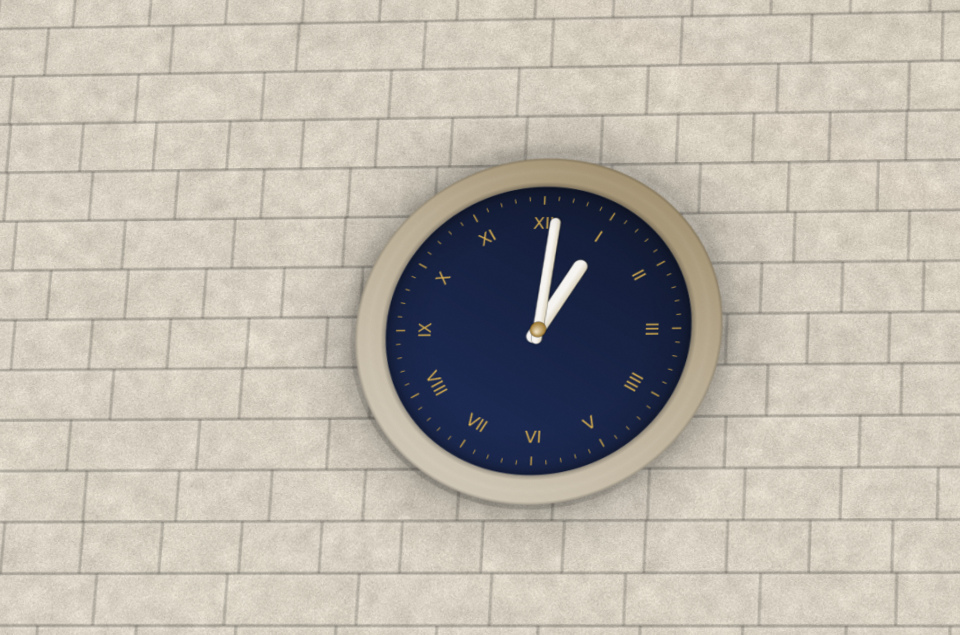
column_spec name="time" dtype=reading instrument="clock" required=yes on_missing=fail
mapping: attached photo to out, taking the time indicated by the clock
1:01
